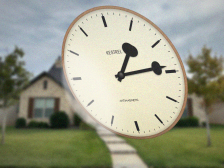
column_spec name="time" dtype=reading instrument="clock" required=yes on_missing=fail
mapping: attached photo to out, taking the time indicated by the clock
1:14
